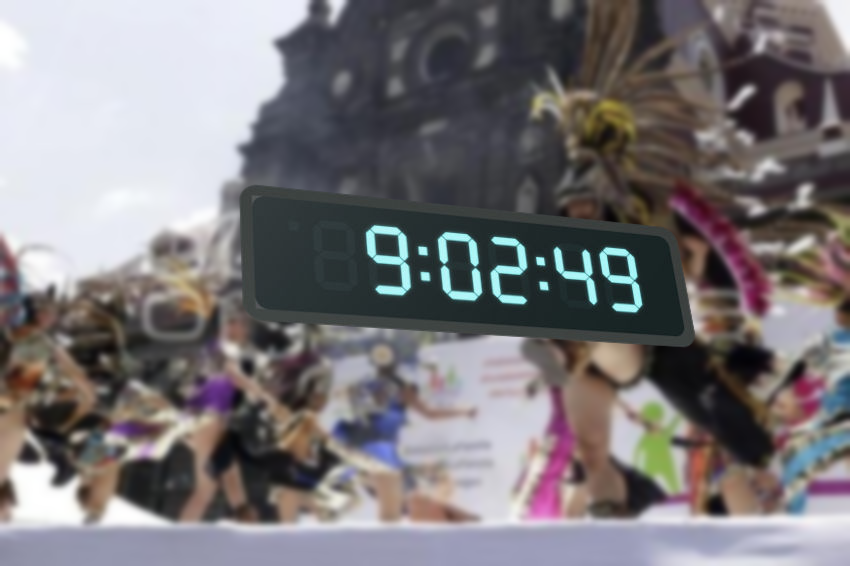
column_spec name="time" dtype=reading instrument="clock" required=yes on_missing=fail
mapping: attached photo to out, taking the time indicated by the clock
9:02:49
